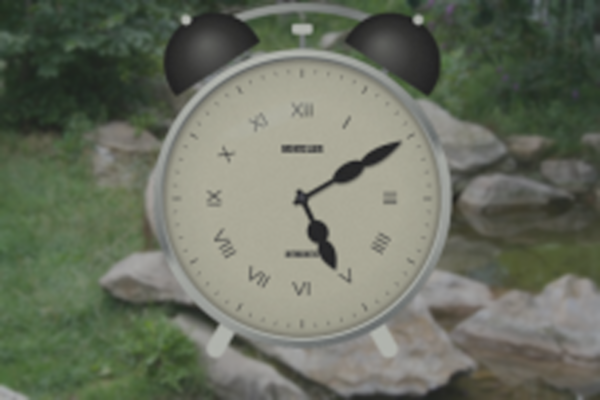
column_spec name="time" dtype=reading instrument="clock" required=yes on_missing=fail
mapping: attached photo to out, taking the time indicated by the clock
5:10
